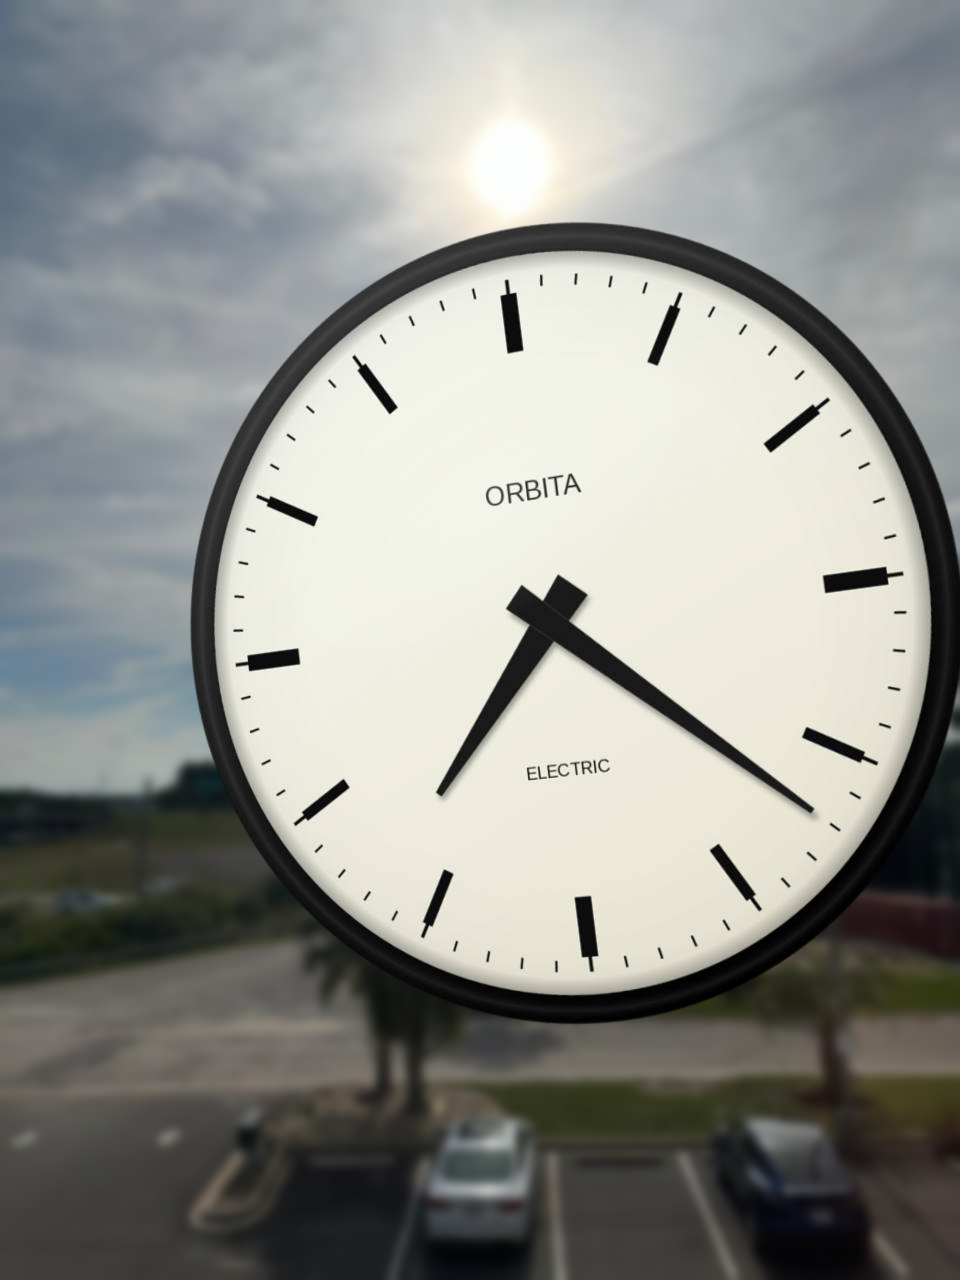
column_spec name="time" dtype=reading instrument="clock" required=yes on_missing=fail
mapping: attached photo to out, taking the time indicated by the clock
7:22
